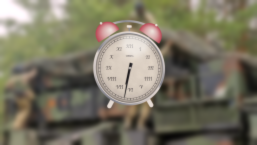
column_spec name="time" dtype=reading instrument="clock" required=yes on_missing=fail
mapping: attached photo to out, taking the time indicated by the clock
6:32
